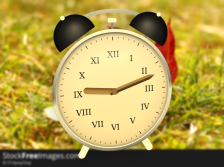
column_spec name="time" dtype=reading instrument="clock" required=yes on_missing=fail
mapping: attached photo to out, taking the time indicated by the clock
9:12
